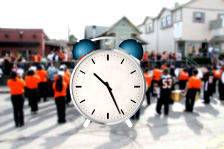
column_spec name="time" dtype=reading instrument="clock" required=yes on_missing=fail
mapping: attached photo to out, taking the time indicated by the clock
10:26
